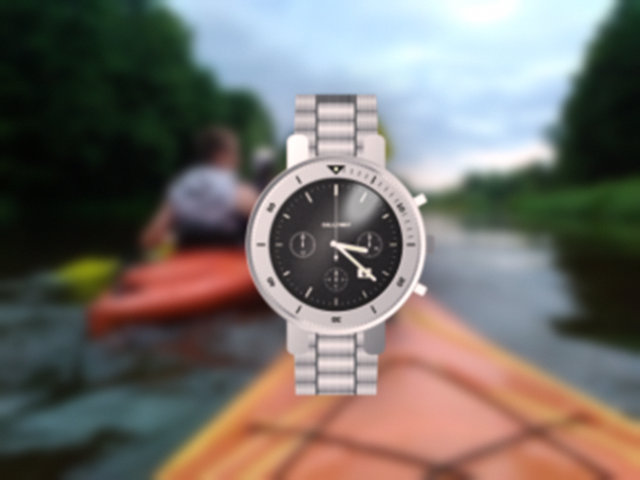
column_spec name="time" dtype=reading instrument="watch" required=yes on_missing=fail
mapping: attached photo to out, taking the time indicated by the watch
3:22
